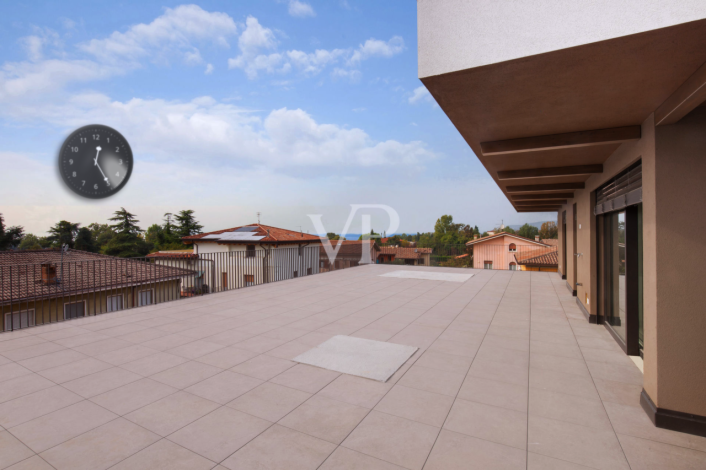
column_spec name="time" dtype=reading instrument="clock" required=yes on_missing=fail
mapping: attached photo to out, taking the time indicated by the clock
12:25
